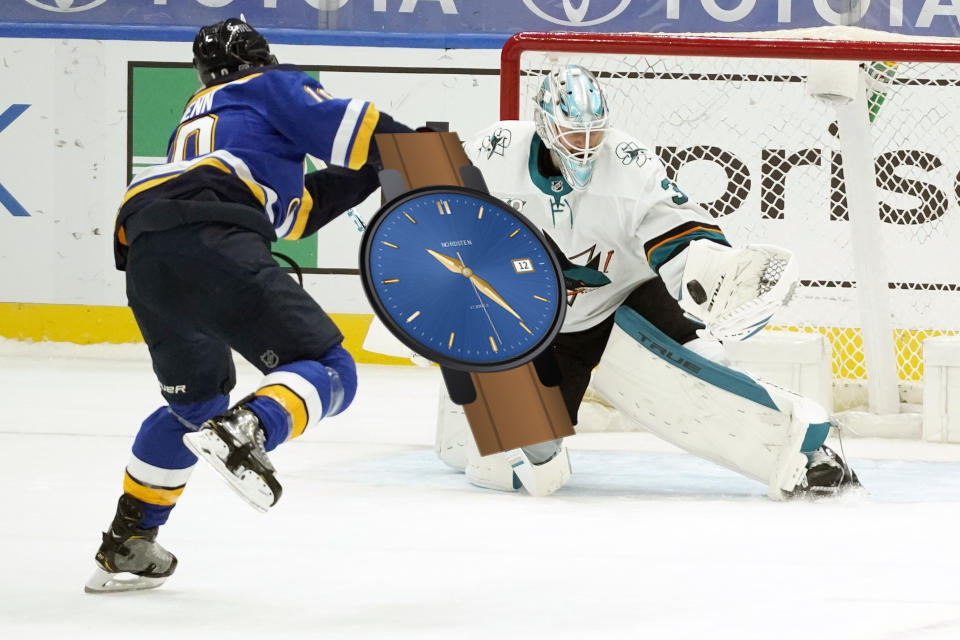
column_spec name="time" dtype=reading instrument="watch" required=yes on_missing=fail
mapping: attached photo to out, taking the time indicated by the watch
10:24:29
